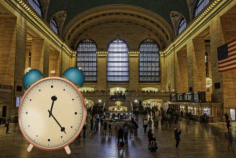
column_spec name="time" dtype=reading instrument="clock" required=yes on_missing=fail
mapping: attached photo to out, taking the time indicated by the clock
12:23
